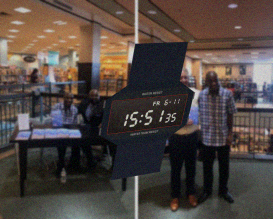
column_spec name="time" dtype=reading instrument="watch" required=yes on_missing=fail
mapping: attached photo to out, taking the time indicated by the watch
15:51:35
